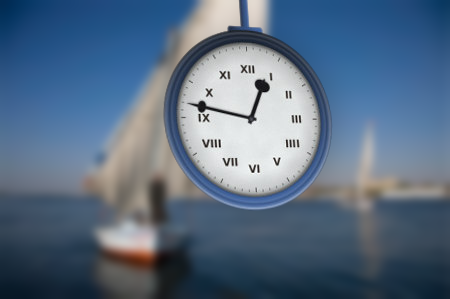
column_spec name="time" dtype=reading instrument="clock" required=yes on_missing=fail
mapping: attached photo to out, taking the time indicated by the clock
12:47
